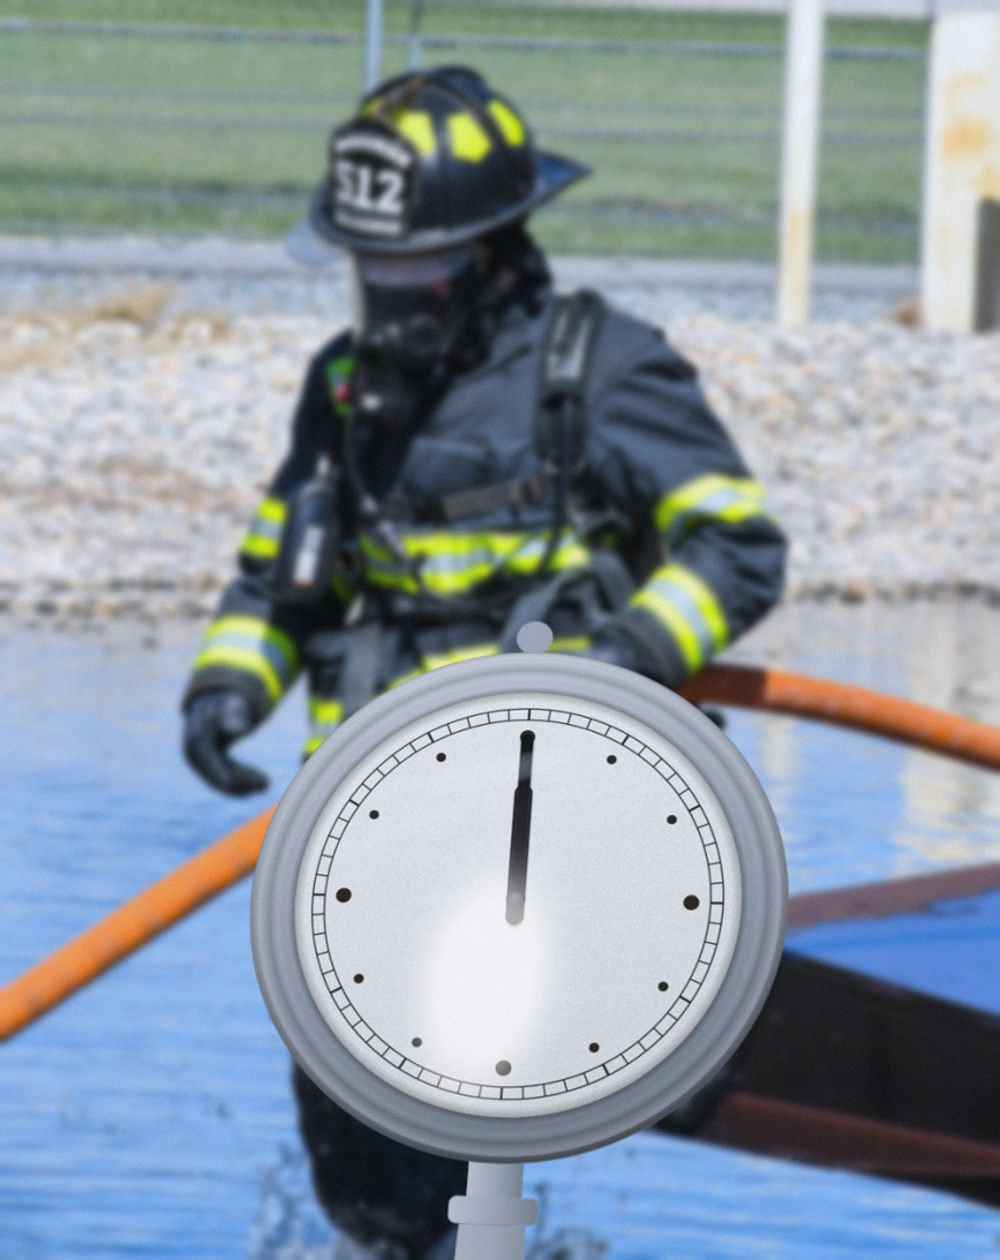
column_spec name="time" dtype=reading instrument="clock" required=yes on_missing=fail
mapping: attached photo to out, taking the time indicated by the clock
12:00
